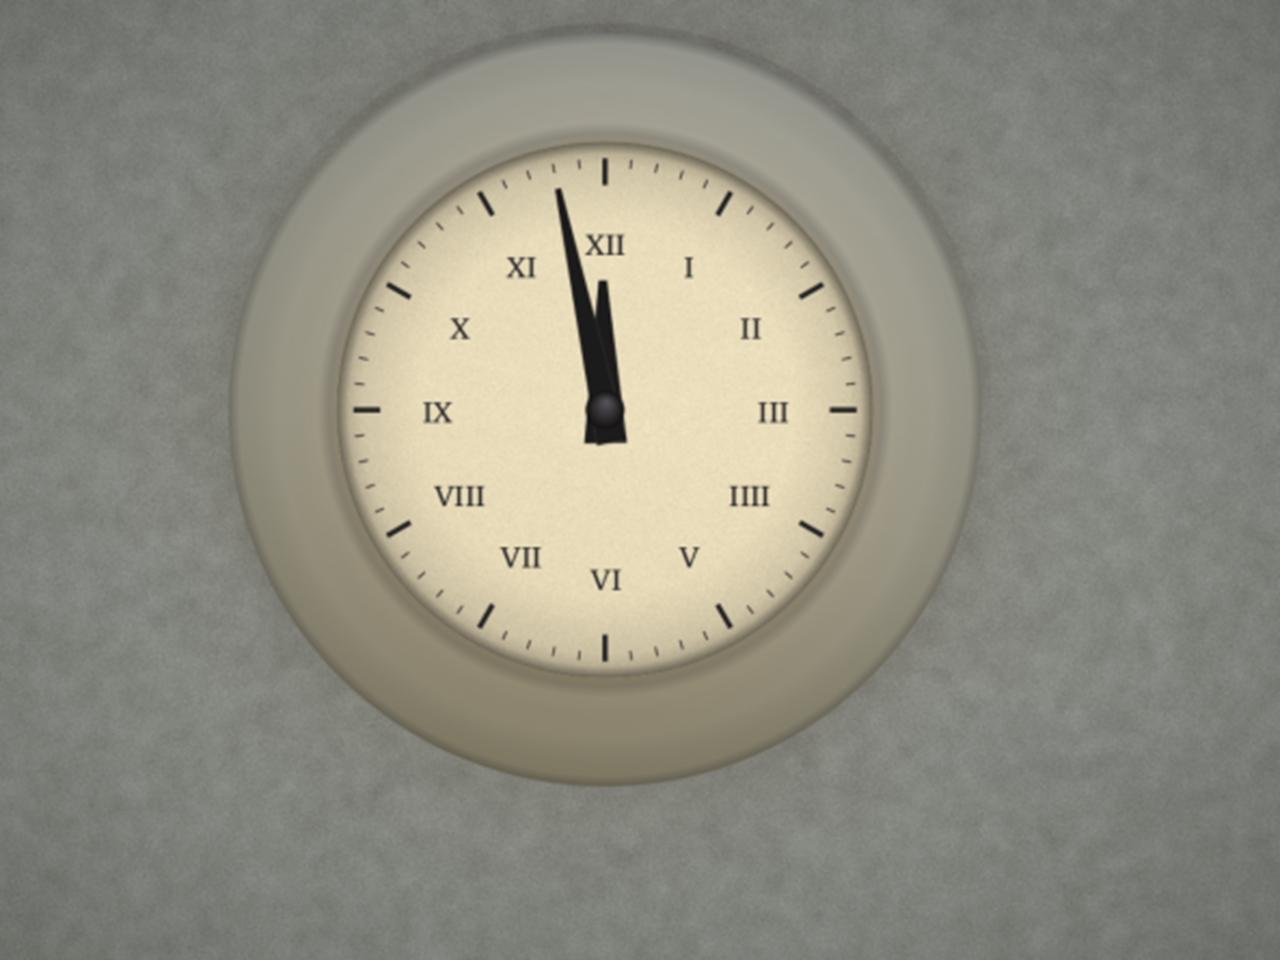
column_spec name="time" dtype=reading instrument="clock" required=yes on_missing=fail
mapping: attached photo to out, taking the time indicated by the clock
11:58
